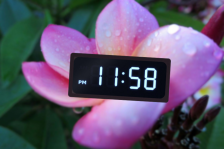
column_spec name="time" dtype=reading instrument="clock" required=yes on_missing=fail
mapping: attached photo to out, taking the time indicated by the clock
11:58
